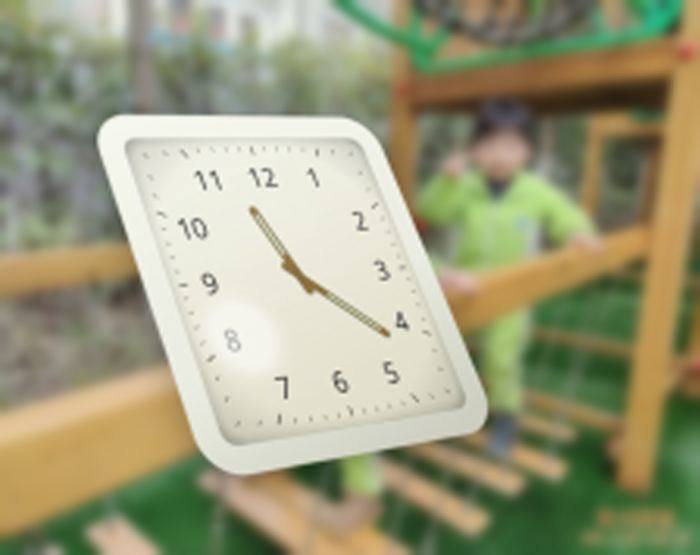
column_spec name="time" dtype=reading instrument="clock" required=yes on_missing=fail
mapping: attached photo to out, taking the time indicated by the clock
11:22
